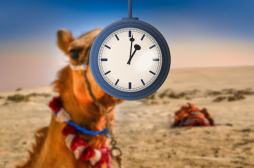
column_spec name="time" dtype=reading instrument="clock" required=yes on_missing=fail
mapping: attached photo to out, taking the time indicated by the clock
1:01
